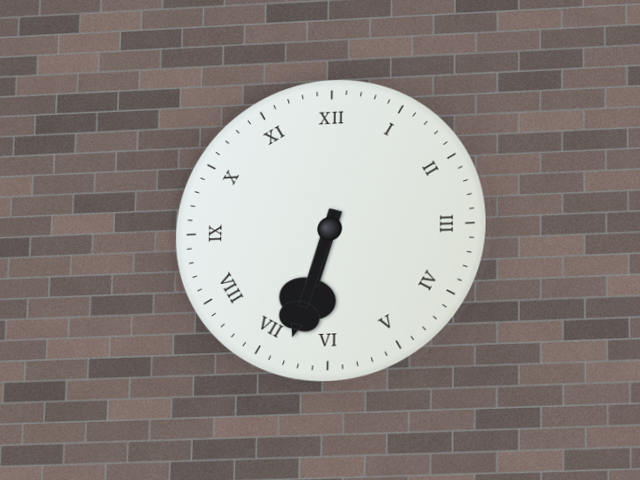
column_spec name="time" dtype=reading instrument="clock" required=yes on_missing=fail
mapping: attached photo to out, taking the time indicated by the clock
6:33
